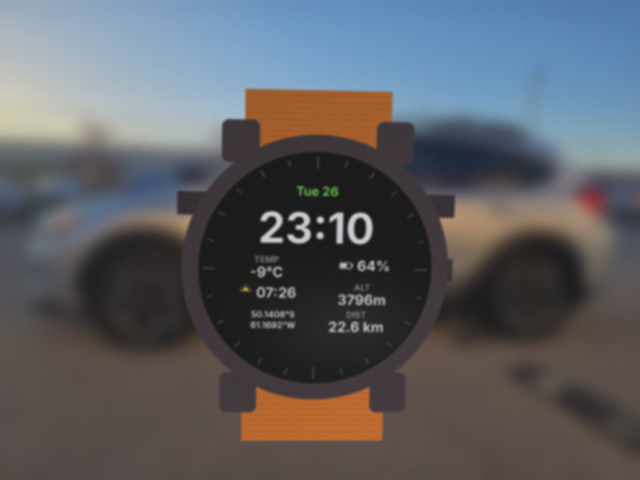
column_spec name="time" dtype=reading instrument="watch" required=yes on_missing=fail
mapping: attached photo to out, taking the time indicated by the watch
23:10
